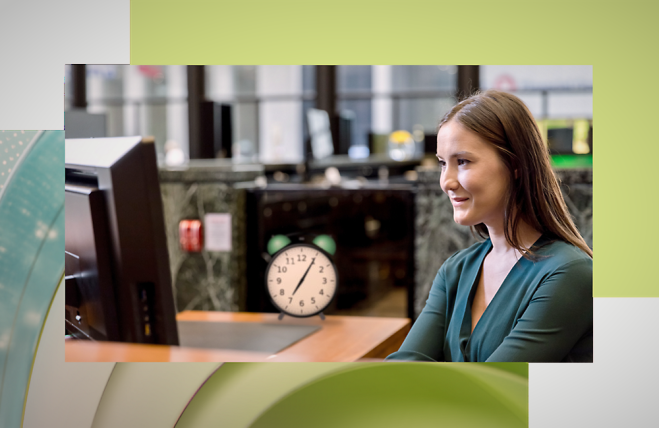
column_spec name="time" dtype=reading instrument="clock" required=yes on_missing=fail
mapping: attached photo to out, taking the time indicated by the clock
7:05
